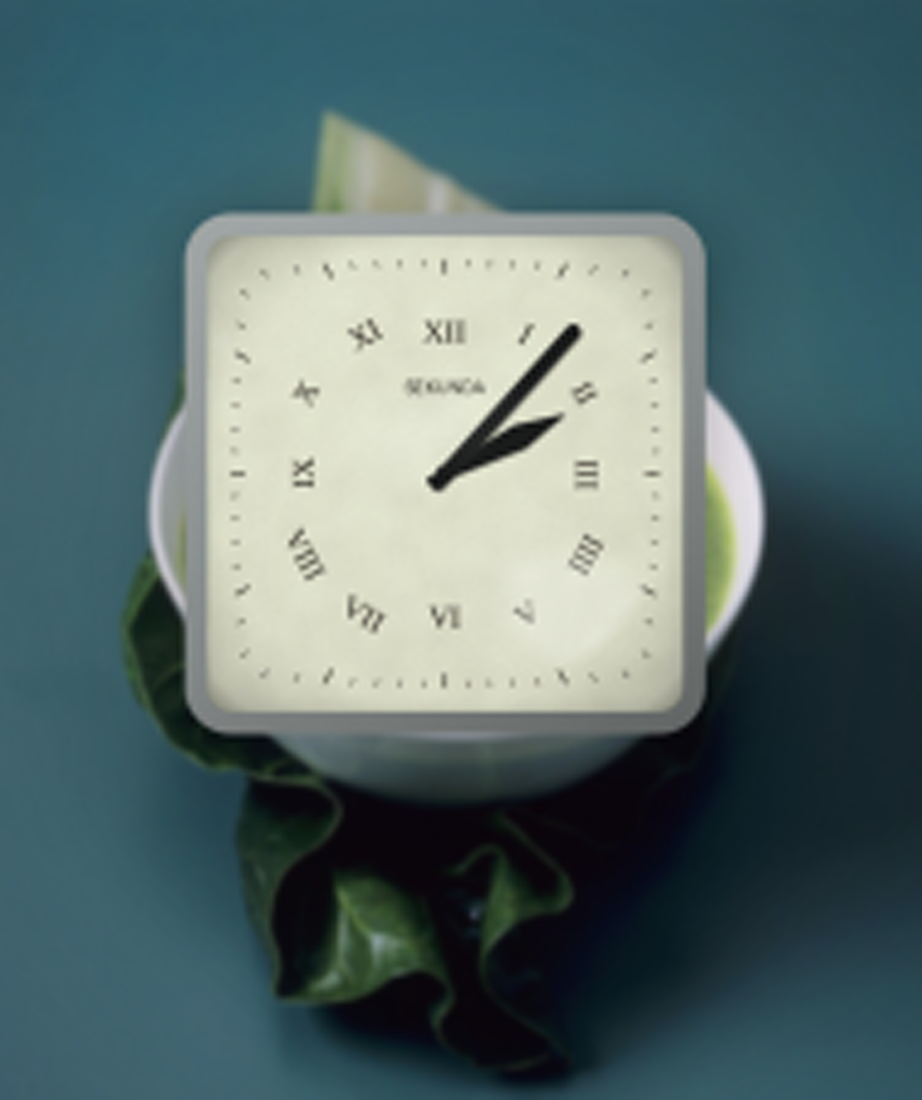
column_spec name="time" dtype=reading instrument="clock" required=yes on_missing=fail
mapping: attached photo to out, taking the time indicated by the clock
2:07
